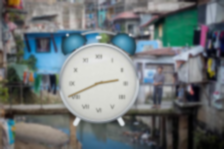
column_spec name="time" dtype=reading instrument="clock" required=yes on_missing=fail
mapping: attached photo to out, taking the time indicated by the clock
2:41
